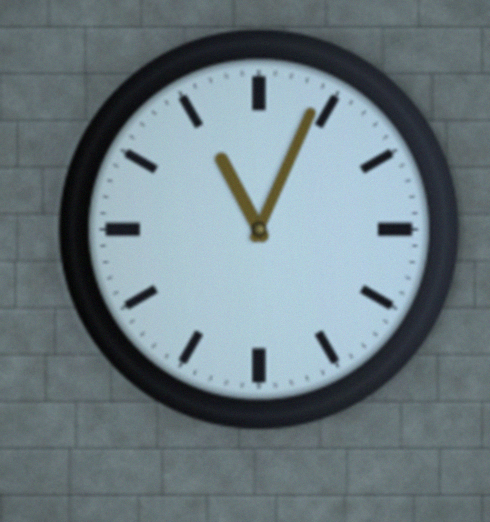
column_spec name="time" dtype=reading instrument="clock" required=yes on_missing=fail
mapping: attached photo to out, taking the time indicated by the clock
11:04
